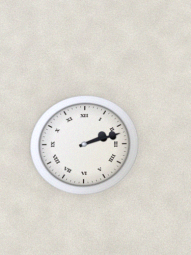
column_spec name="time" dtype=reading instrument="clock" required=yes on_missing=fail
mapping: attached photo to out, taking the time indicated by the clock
2:12
